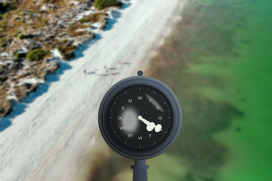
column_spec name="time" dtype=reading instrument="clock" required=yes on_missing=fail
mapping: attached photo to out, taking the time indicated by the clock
4:20
